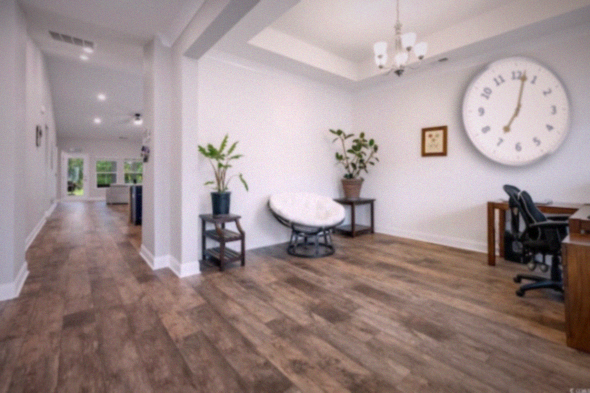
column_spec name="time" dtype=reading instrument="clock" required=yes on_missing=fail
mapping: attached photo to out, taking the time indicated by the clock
7:02
